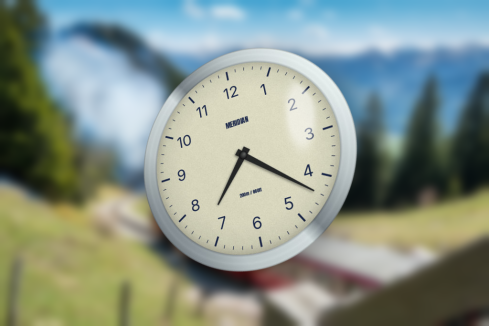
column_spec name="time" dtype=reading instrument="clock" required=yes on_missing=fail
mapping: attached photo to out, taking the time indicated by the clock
7:22
